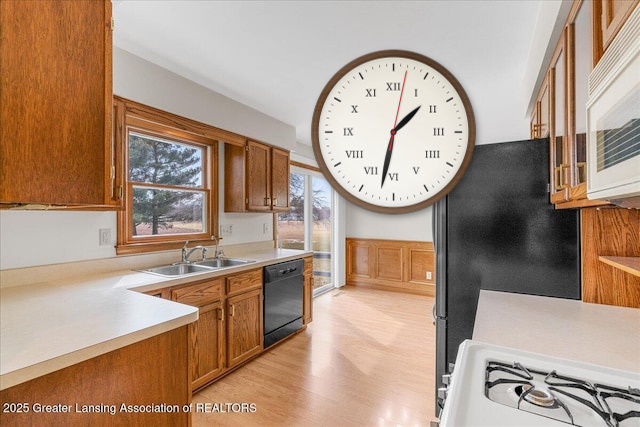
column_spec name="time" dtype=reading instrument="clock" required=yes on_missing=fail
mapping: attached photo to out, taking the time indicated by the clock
1:32:02
